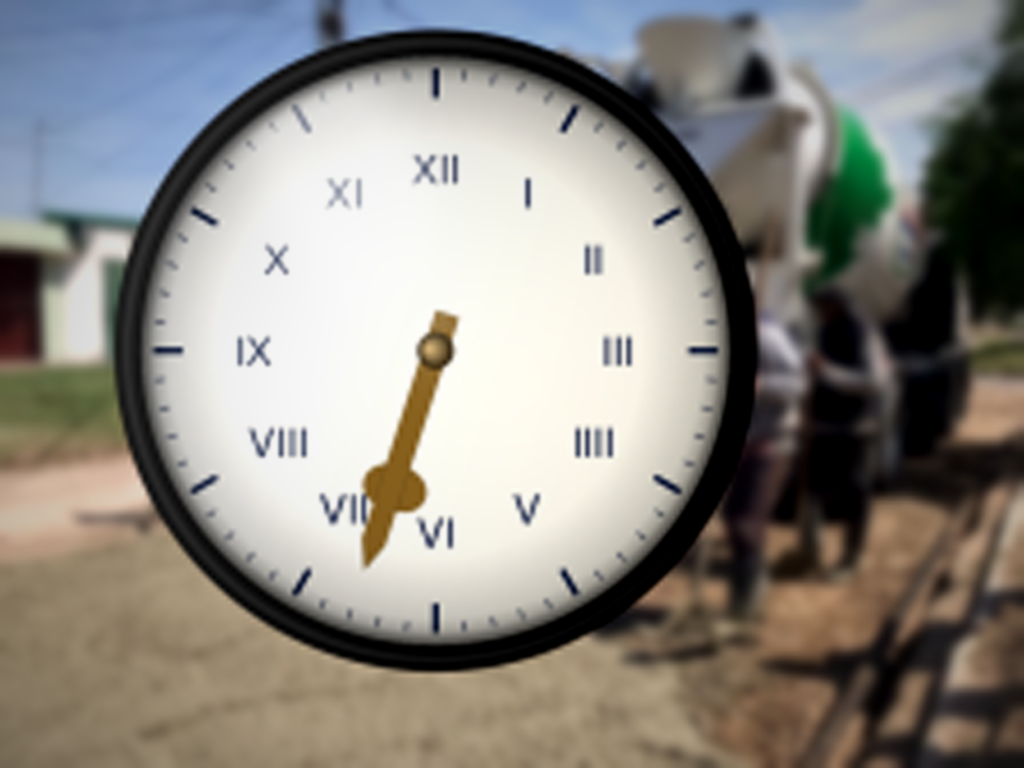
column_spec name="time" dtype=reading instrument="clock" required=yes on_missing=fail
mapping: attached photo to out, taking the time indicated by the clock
6:33
